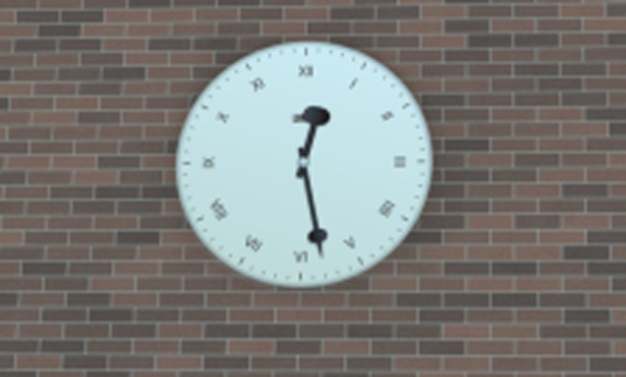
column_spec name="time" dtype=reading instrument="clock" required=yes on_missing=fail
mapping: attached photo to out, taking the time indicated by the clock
12:28
